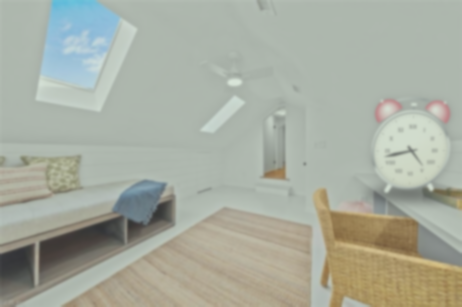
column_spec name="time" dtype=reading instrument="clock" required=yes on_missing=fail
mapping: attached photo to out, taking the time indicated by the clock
4:43
